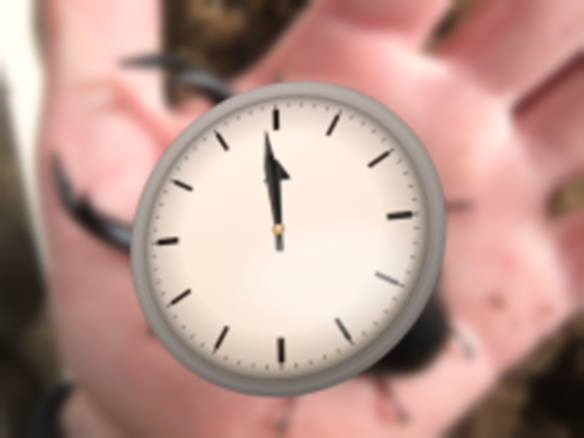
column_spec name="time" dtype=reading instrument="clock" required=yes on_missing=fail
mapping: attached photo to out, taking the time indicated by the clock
11:59
